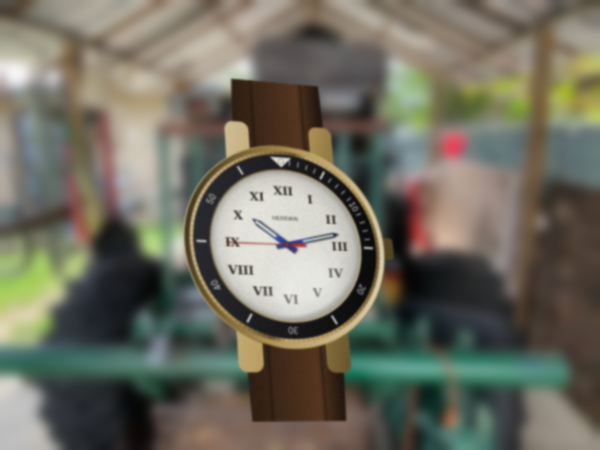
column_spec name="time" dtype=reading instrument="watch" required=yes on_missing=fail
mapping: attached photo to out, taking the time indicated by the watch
10:12:45
